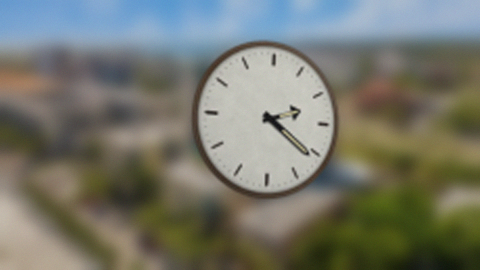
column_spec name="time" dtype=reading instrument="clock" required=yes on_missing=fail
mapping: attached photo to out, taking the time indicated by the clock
2:21
